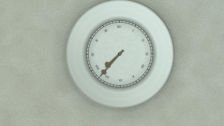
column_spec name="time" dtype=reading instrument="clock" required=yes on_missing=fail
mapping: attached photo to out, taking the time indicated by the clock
7:37
